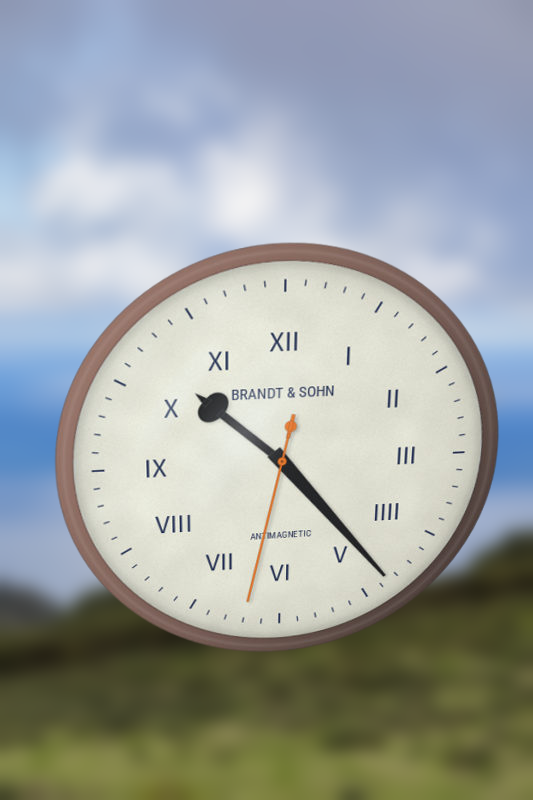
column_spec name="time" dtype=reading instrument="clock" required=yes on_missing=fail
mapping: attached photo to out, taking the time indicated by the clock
10:23:32
